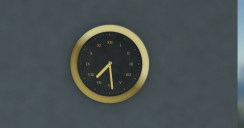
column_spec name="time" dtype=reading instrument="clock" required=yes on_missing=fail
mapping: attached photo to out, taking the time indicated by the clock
7:29
